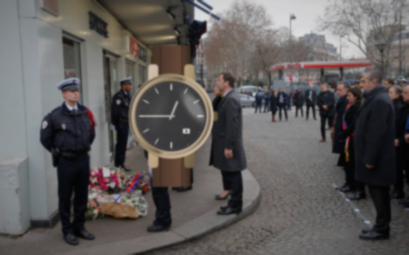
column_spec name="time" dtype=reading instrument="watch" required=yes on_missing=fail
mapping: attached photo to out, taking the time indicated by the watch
12:45
